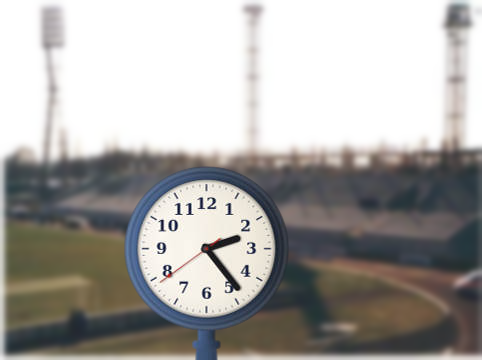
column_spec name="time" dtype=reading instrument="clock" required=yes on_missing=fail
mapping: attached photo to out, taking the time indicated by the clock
2:23:39
